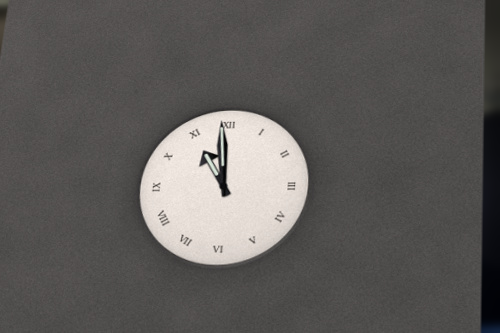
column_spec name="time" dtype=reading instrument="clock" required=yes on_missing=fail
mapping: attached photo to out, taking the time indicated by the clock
10:59
